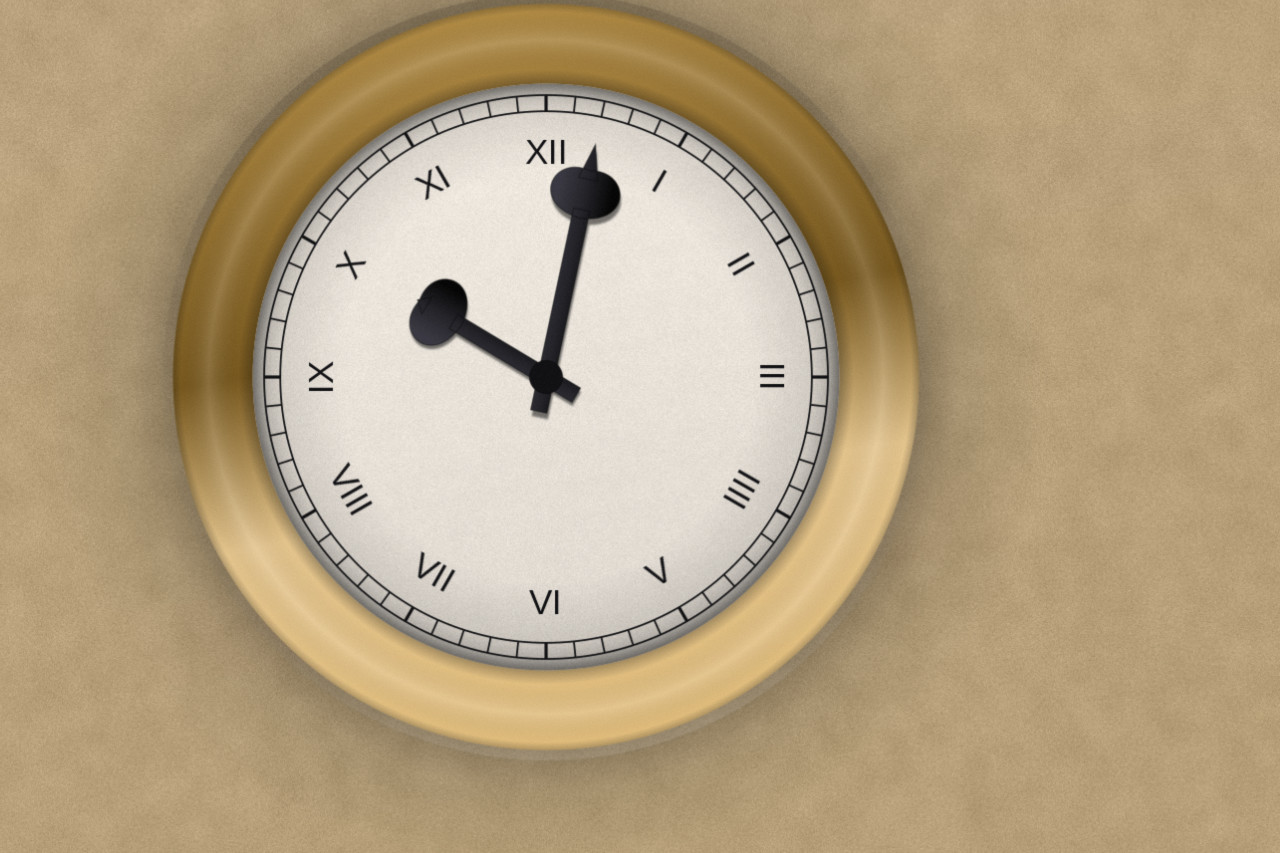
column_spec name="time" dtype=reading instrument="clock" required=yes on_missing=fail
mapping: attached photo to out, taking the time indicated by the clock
10:02
